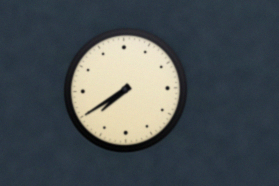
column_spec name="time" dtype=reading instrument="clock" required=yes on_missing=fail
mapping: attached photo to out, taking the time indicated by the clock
7:40
